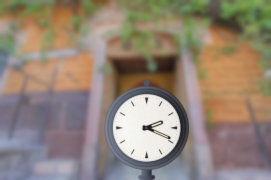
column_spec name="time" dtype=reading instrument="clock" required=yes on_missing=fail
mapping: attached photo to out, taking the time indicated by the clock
2:19
